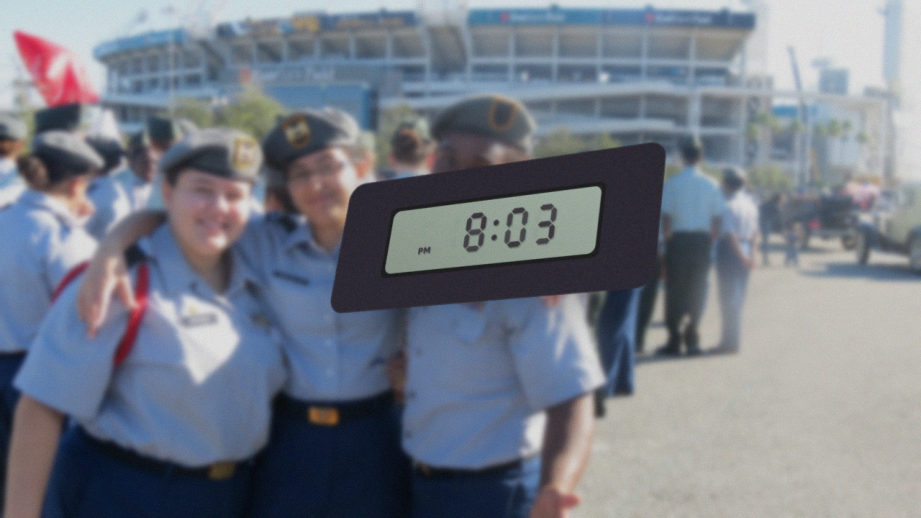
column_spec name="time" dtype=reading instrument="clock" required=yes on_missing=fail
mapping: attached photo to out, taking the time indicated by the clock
8:03
